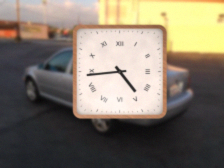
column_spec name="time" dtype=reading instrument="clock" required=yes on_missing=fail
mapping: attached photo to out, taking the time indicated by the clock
4:44
